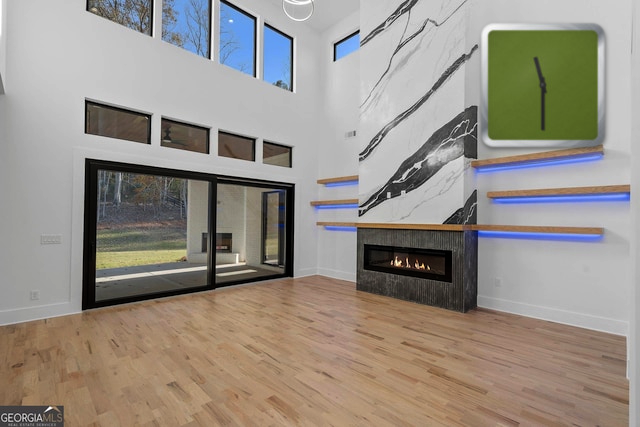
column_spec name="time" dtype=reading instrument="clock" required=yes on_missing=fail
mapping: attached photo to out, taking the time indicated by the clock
11:30
